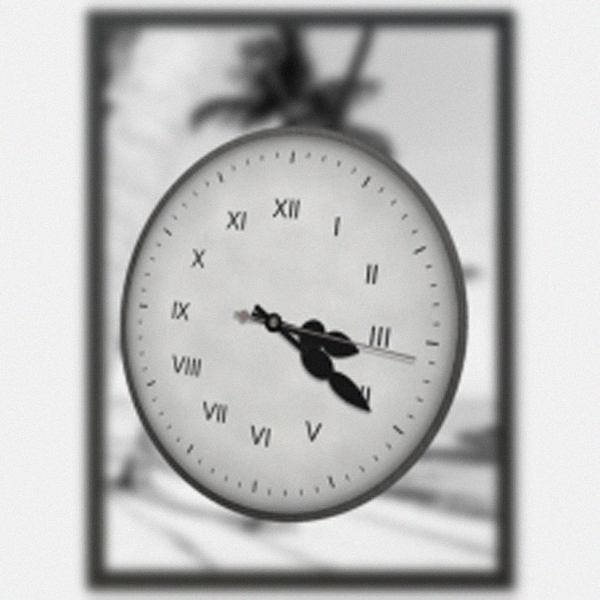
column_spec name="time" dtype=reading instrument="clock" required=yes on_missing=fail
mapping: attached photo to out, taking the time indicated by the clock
3:20:16
